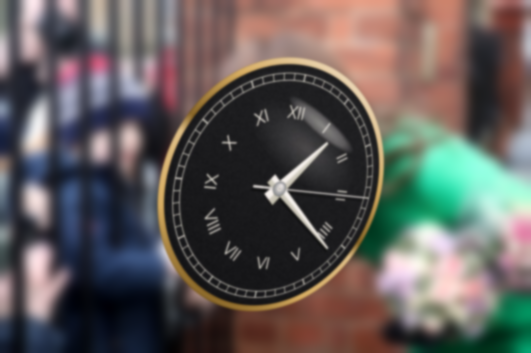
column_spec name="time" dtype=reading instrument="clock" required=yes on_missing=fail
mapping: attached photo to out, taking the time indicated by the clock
1:21:15
